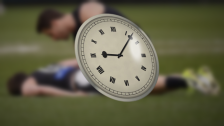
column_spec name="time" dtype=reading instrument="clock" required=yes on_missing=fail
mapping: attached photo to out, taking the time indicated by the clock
9:07
